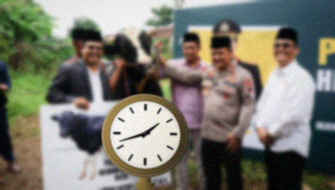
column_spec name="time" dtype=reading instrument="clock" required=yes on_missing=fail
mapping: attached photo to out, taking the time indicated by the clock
1:42
